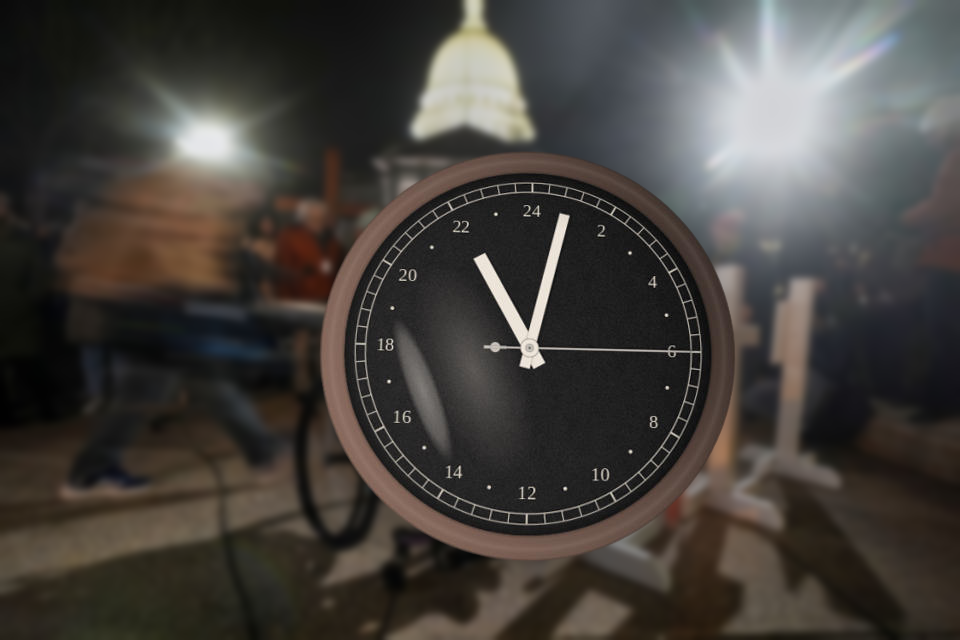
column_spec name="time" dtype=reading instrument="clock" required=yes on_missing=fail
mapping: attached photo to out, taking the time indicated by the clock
22:02:15
